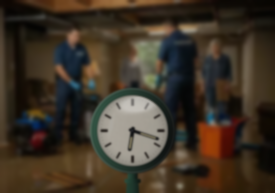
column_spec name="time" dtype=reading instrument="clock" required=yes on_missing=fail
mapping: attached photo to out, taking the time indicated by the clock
6:18
